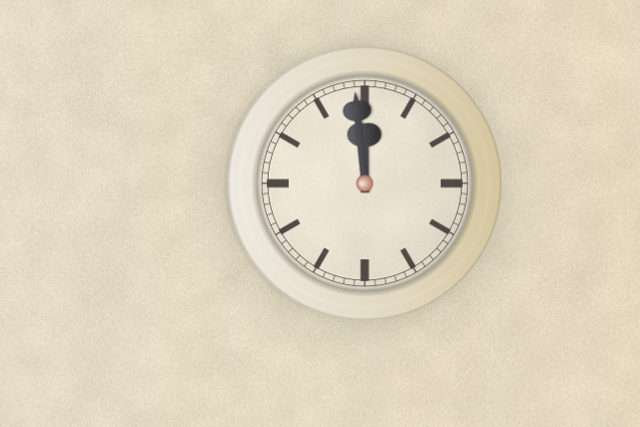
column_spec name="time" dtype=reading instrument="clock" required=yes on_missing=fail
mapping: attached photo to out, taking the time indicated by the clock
11:59
